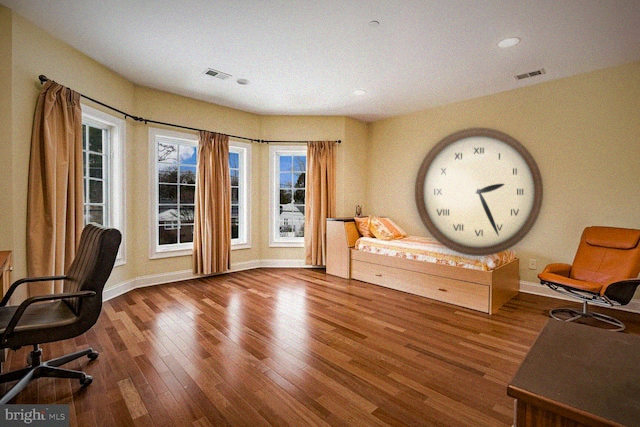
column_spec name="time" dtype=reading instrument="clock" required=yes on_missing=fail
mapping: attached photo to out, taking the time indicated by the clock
2:26
